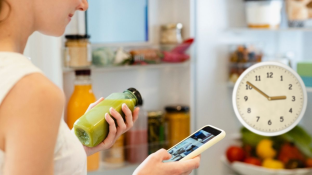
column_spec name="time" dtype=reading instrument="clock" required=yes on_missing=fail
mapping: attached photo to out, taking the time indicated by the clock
2:51
